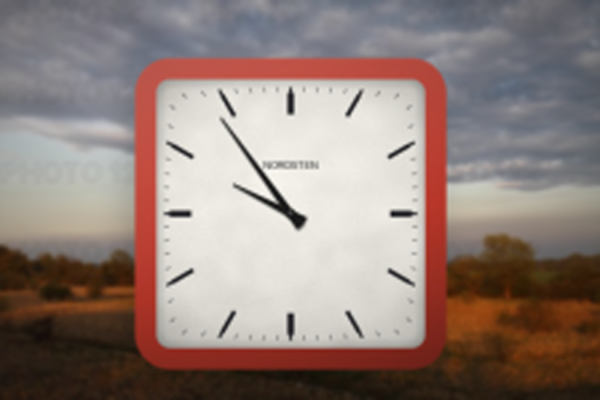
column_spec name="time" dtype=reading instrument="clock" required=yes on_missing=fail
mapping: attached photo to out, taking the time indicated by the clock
9:54
